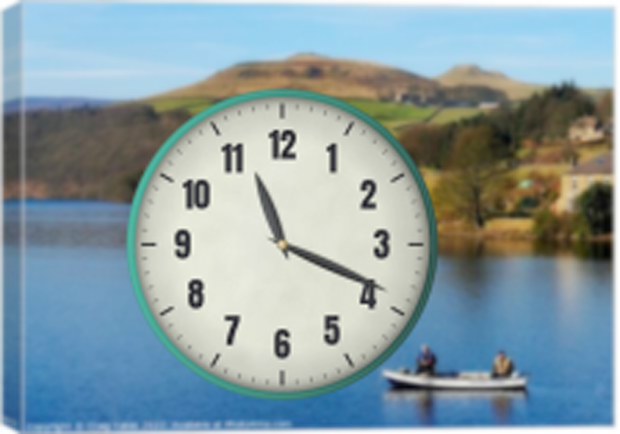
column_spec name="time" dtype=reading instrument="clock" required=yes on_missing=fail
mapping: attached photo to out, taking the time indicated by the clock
11:19
